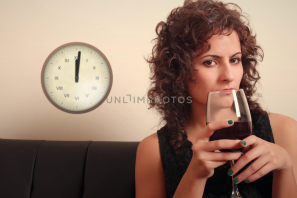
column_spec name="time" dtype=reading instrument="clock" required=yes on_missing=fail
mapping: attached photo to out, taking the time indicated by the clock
12:01
